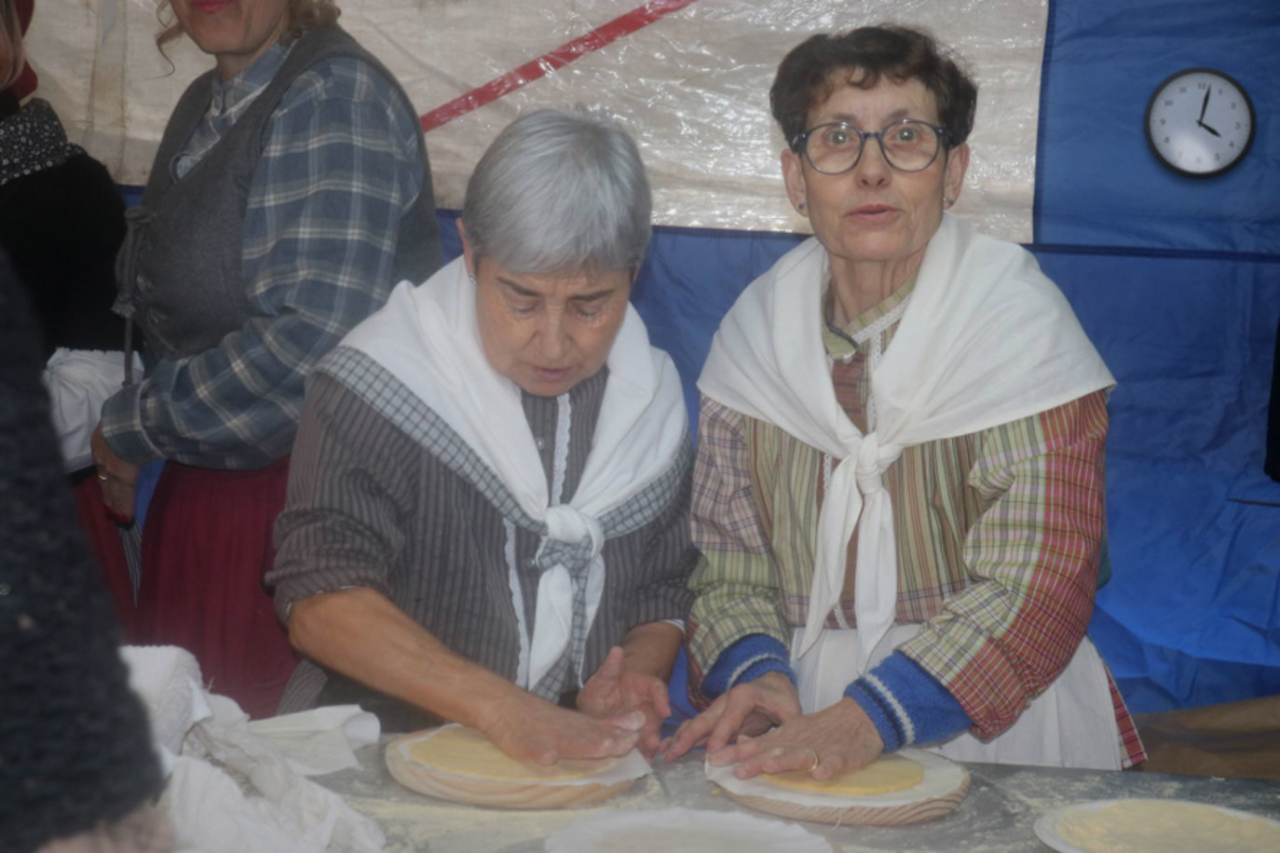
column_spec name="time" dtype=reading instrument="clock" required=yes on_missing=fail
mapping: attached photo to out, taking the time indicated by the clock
4:02
